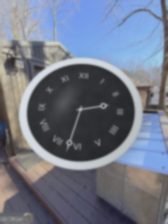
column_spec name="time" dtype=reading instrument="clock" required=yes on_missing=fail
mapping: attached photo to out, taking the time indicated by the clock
2:32
